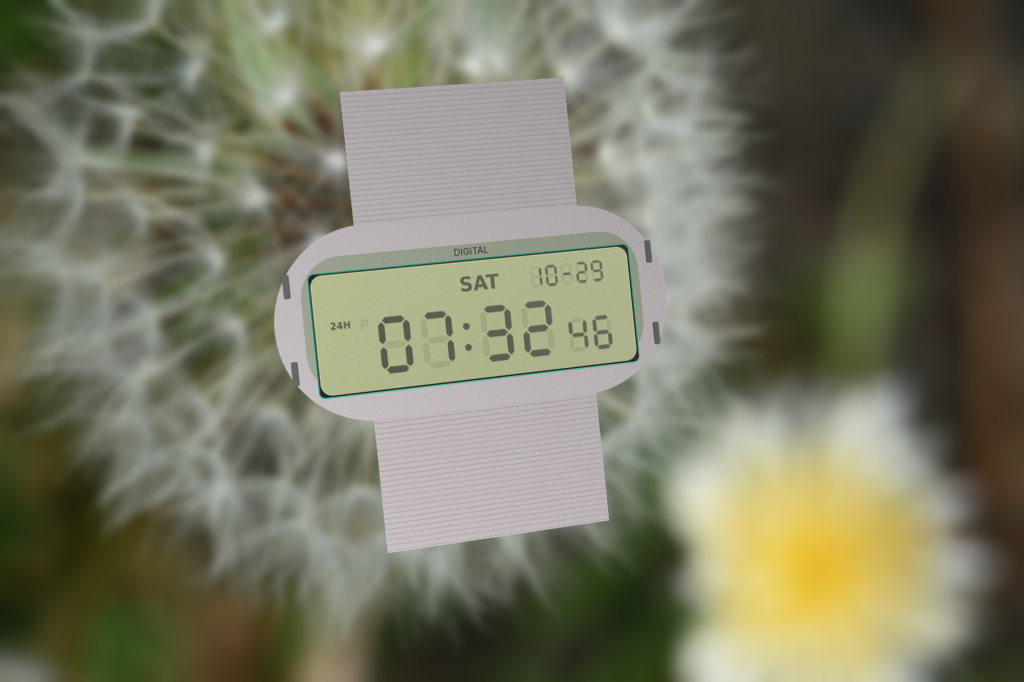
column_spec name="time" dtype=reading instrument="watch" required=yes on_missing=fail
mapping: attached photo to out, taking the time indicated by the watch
7:32:46
